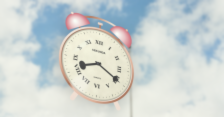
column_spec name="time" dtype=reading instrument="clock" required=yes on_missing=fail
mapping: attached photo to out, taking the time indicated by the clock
8:20
